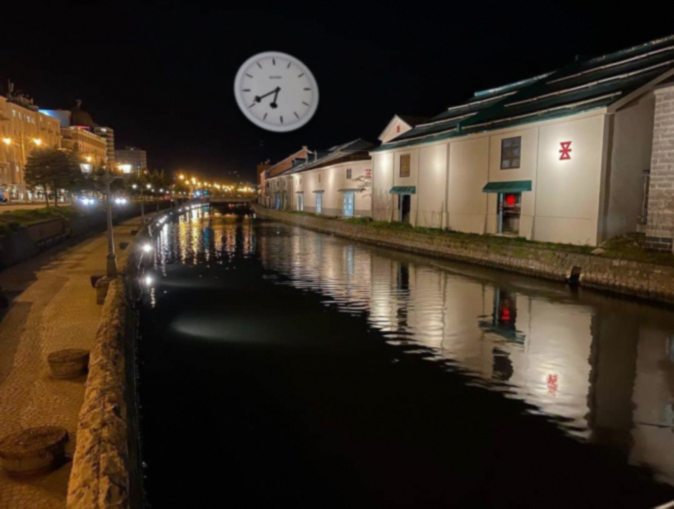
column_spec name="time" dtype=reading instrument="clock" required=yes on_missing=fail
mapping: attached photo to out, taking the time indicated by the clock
6:41
